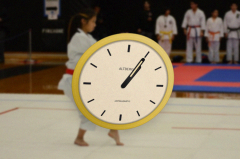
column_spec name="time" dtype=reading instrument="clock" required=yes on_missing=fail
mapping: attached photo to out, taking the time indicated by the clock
1:05
